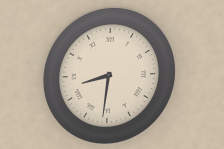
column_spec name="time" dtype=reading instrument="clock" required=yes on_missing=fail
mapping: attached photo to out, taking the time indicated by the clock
8:31
